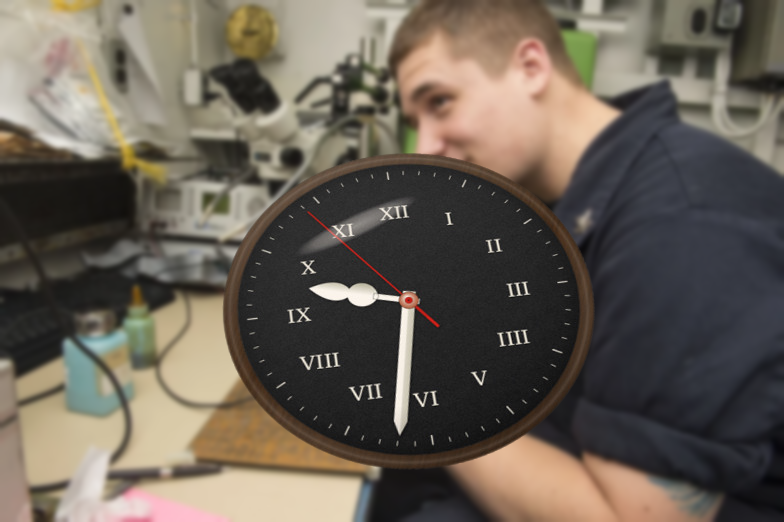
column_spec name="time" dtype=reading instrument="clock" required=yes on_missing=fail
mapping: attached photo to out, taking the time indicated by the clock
9:31:54
